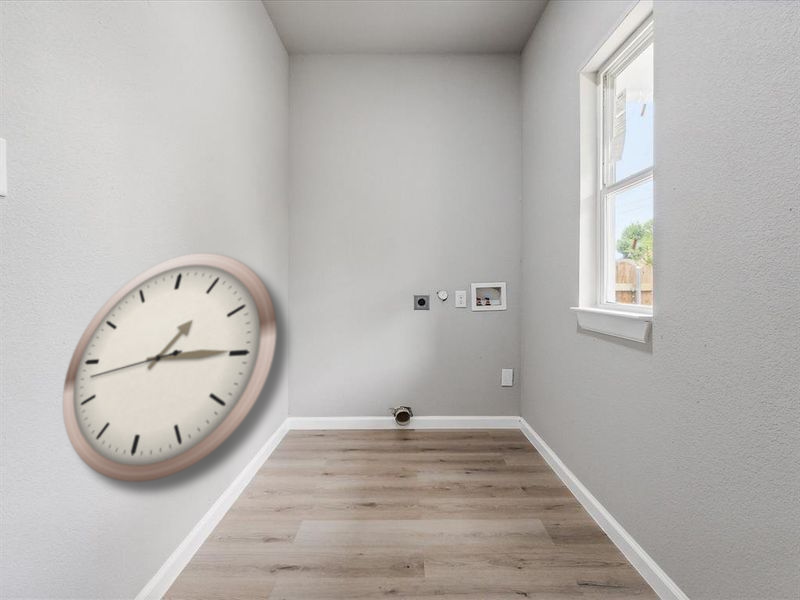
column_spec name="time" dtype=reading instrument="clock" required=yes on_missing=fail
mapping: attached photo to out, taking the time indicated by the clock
1:14:43
